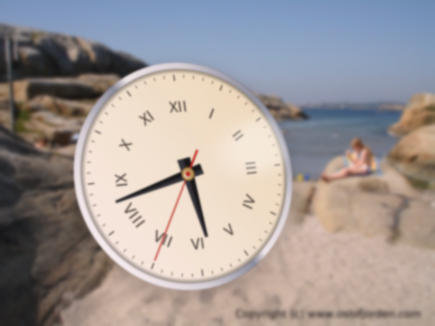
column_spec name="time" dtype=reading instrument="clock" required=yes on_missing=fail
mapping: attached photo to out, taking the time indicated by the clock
5:42:35
